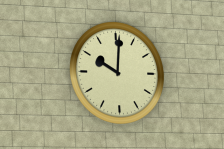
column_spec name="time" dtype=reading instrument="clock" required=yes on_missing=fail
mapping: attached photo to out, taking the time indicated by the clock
10:01
